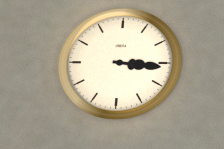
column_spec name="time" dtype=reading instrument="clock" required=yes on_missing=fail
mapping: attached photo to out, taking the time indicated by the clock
3:16
